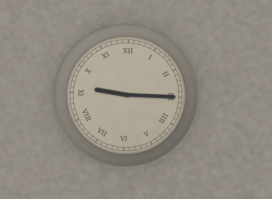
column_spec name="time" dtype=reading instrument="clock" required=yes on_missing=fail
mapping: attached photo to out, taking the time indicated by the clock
9:15
